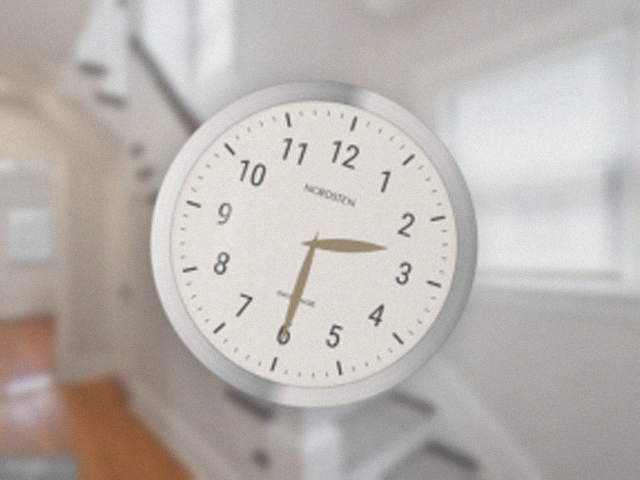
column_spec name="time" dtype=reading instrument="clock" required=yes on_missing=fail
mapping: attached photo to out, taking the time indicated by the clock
2:30
